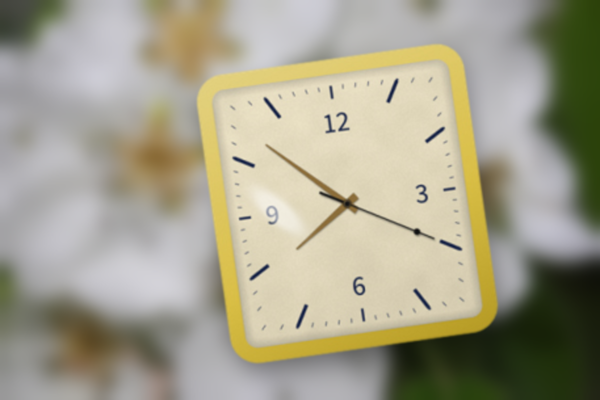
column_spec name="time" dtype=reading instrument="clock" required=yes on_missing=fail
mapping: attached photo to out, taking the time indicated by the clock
7:52:20
